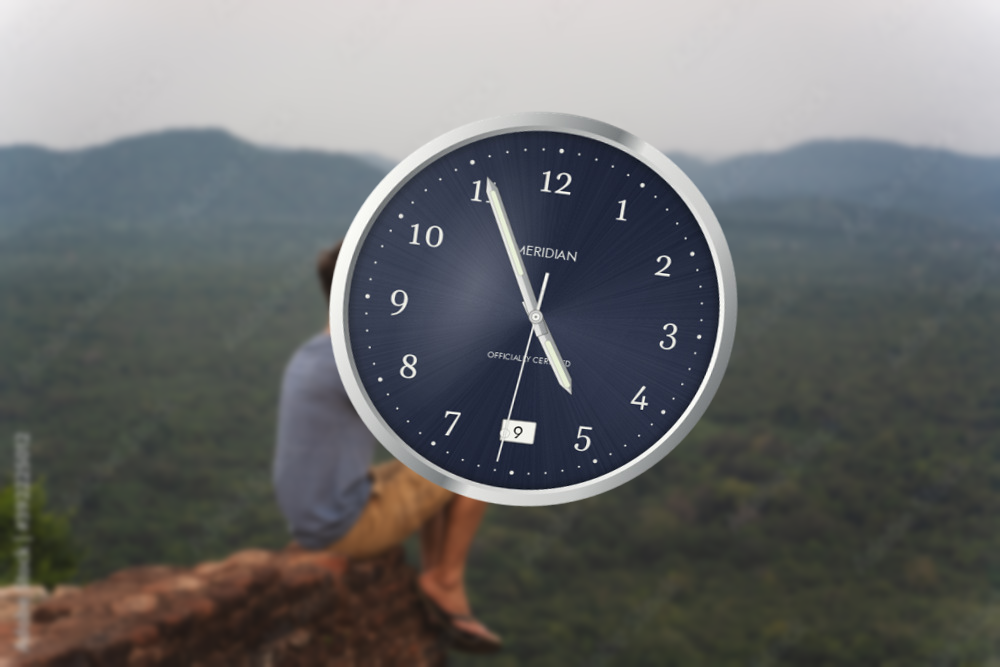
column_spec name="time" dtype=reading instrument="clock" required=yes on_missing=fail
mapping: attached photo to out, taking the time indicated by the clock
4:55:31
